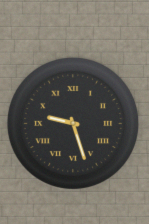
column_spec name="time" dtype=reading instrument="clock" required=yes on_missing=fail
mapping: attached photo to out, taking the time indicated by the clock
9:27
